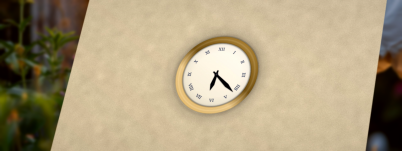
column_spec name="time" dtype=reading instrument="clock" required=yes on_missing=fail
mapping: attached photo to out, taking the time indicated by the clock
6:22
